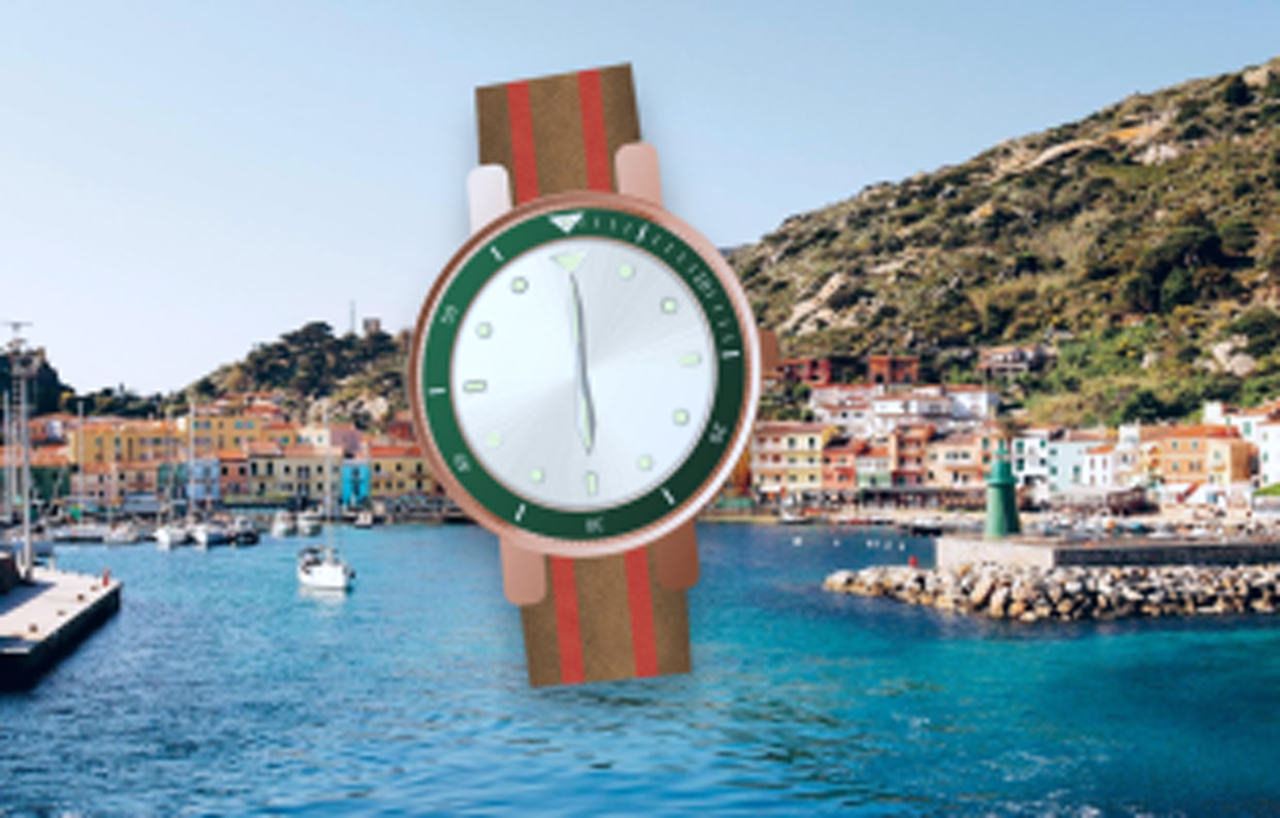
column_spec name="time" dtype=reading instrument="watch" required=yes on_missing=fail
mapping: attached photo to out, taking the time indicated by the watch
6:00
